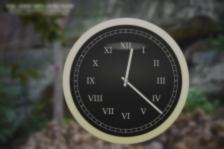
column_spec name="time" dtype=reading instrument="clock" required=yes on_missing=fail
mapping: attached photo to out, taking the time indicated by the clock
12:22
